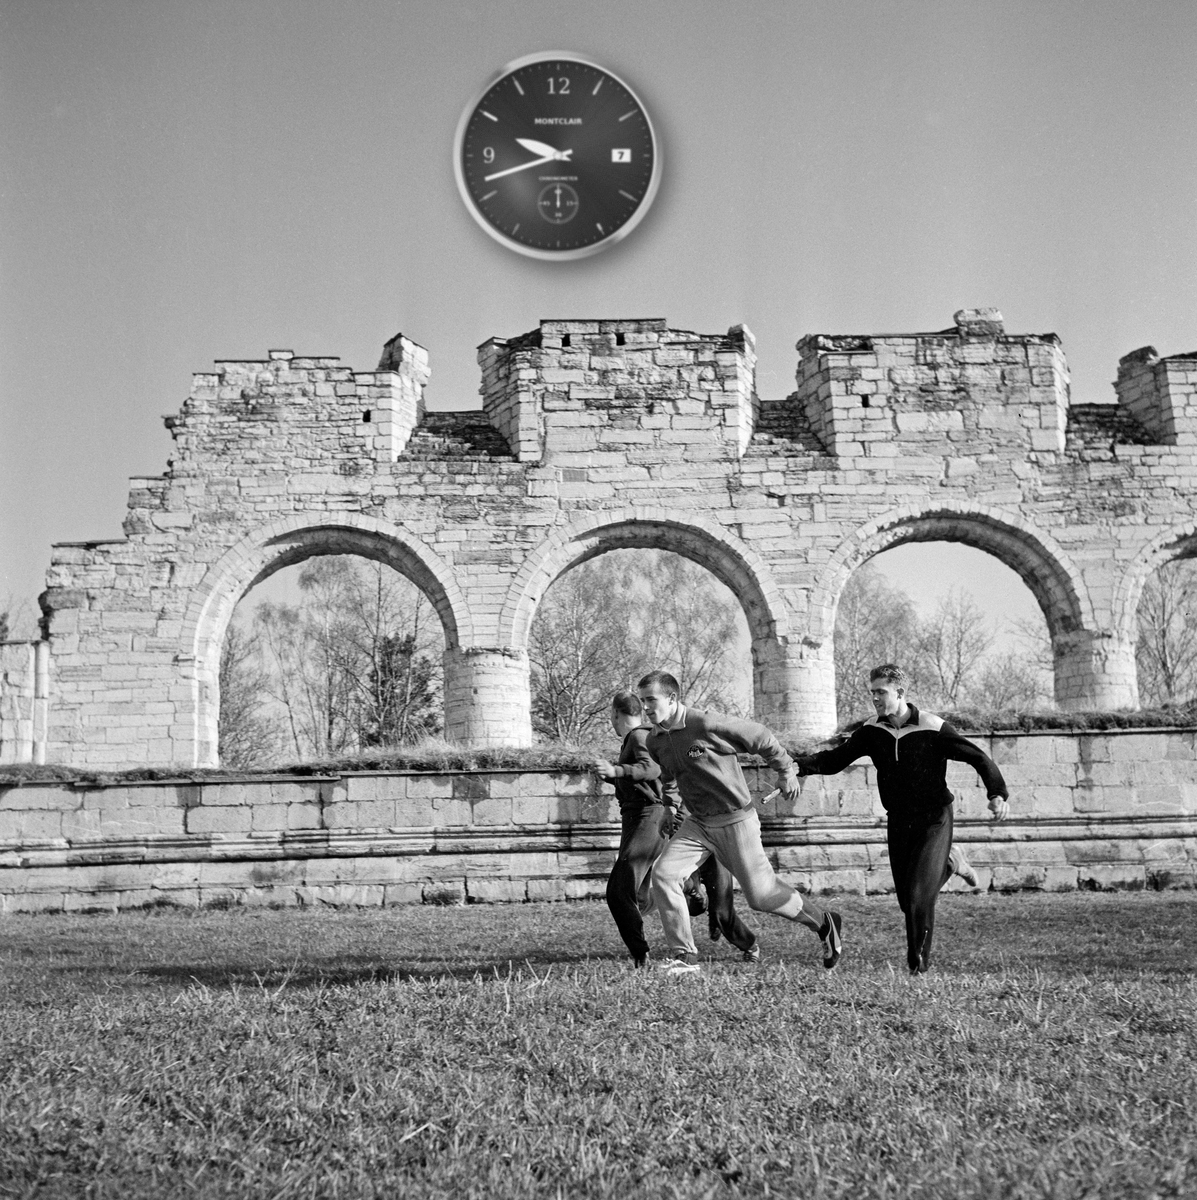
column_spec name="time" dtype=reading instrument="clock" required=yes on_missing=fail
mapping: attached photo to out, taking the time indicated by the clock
9:42
